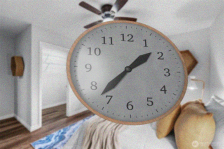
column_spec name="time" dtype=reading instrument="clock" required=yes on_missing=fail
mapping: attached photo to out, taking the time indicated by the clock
1:37
